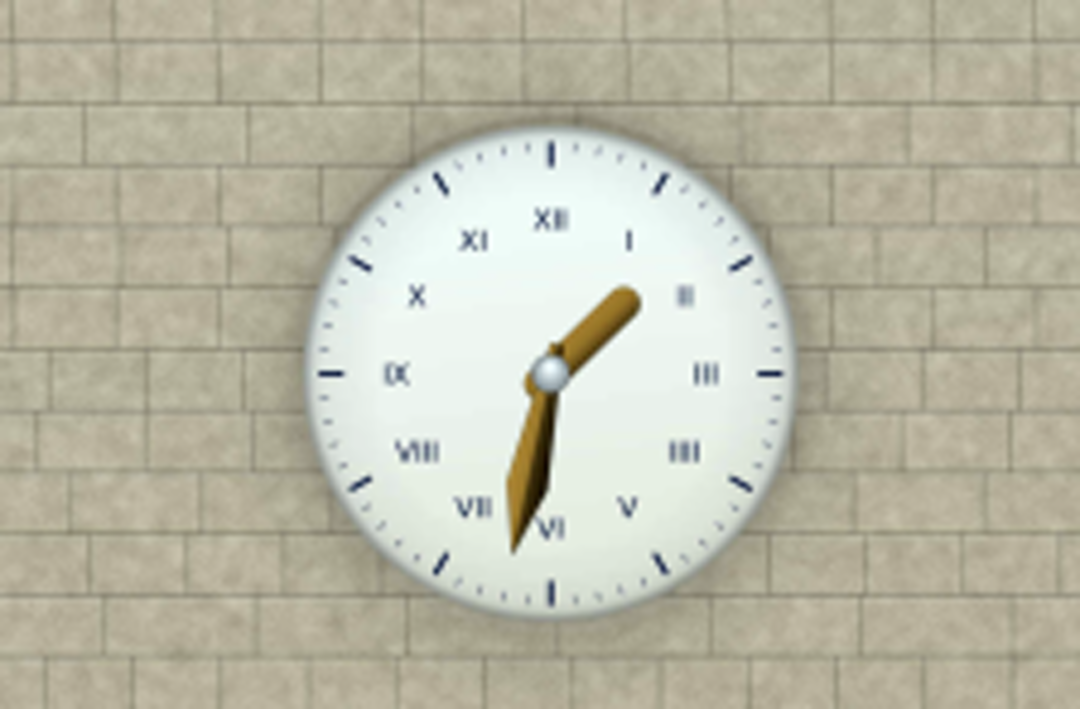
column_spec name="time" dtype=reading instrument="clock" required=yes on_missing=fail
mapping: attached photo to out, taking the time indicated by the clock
1:32
